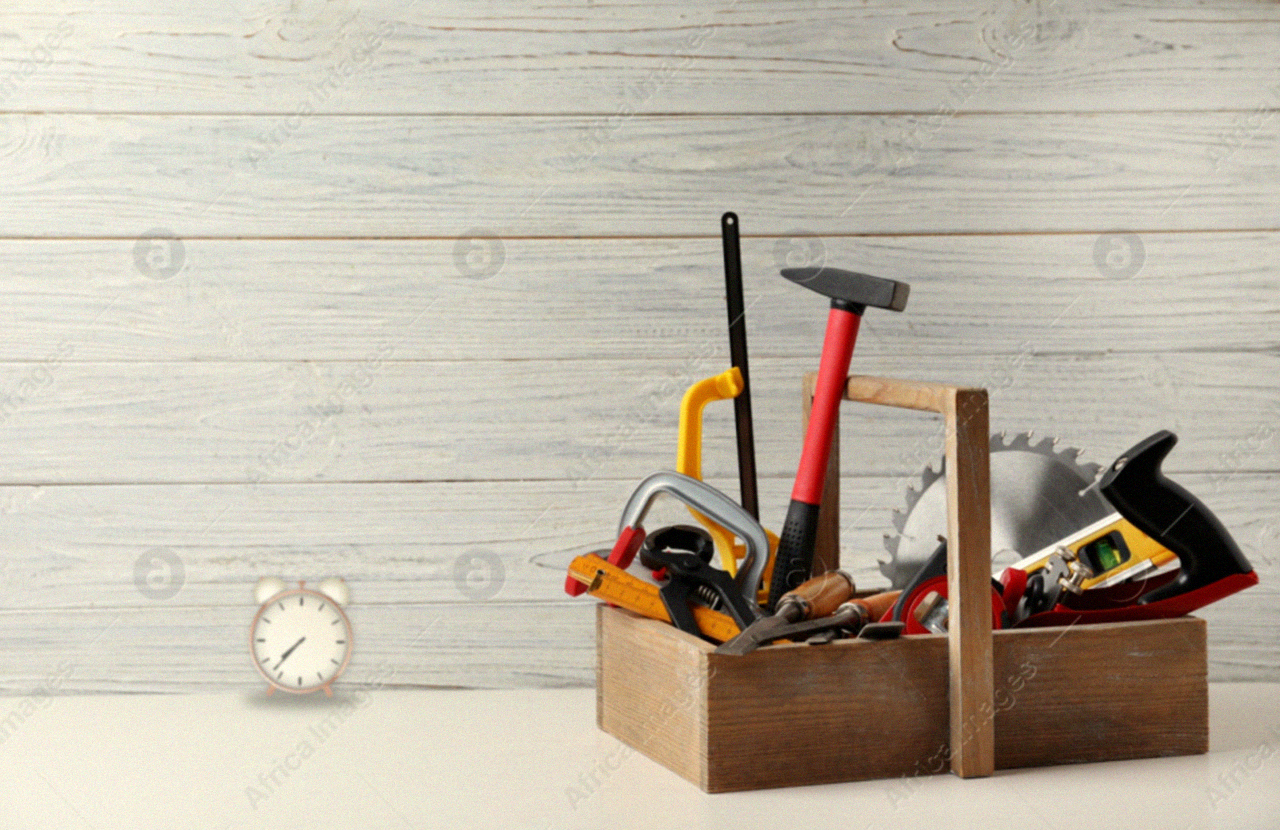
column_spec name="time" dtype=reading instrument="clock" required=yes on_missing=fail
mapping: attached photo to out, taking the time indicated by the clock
7:37
